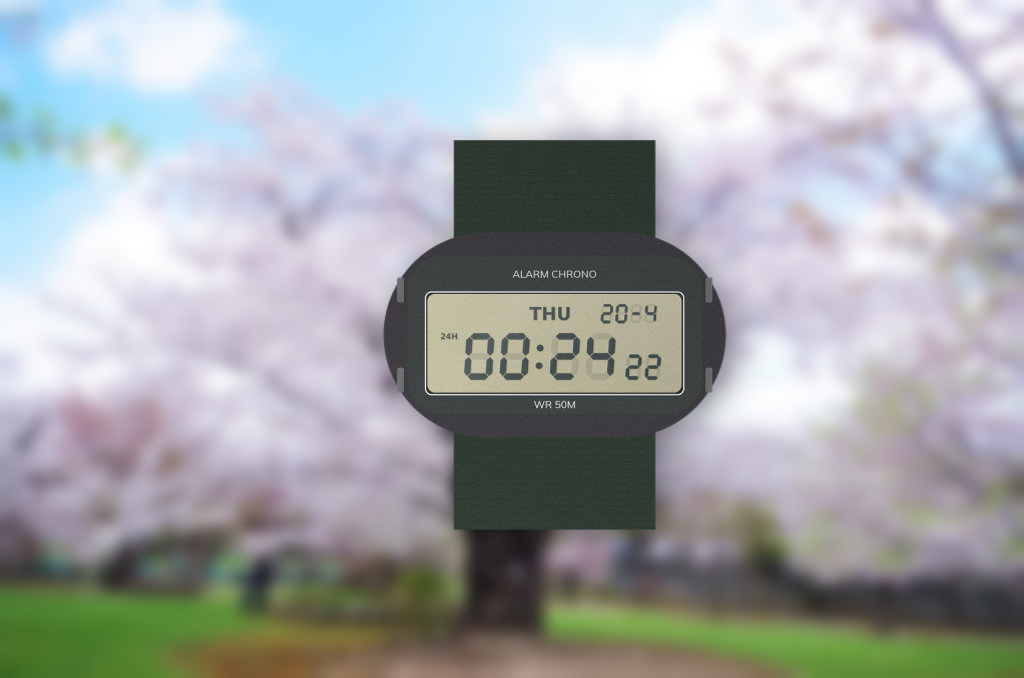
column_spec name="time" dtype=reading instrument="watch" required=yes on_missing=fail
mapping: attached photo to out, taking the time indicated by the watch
0:24:22
